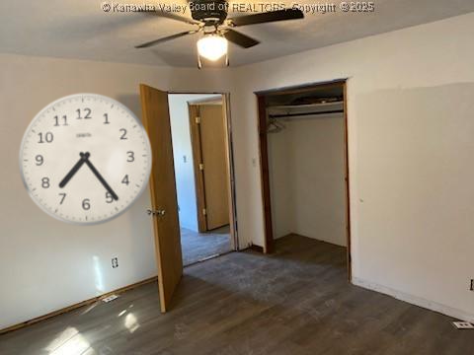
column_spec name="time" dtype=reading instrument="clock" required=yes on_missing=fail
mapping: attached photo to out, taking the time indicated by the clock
7:24
